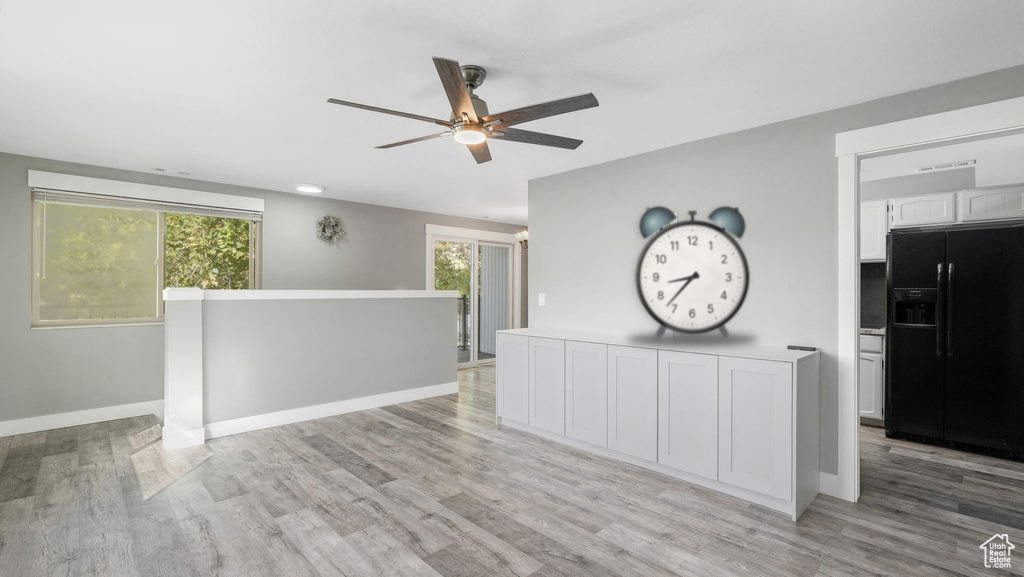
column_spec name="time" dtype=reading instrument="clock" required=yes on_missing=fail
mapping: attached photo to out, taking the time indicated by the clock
8:37
